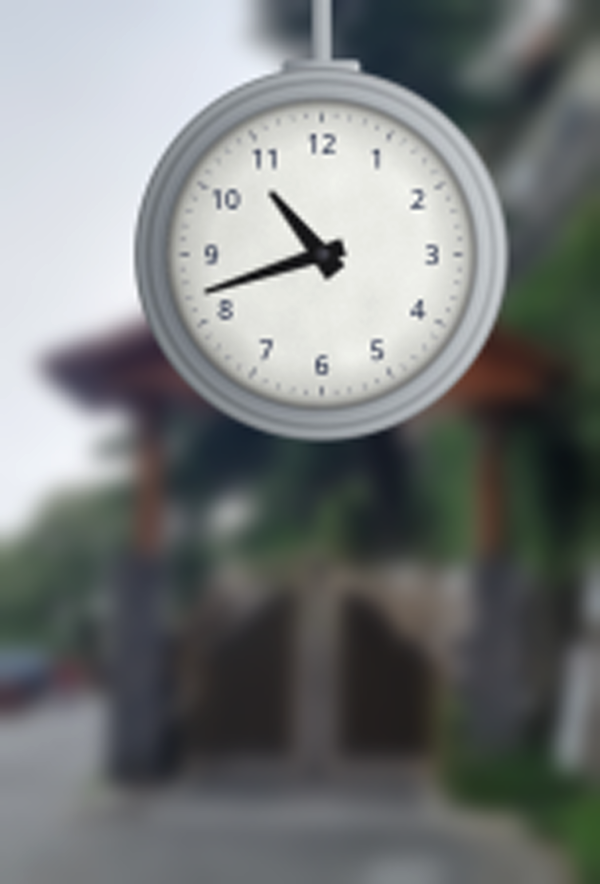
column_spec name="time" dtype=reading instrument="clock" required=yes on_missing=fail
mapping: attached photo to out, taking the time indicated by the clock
10:42
